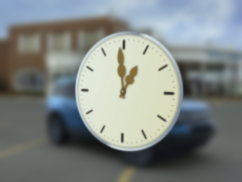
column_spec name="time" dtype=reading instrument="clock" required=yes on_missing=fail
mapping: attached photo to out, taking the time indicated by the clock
12:59
